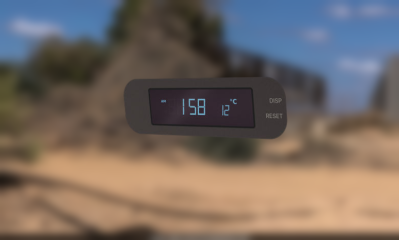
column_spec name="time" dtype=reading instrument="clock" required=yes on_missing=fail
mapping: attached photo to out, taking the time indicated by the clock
1:58
